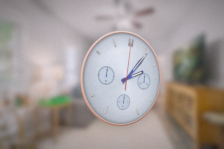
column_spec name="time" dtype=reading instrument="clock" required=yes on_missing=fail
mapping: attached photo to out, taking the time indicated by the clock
2:06
